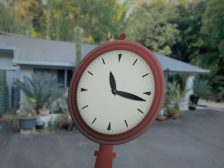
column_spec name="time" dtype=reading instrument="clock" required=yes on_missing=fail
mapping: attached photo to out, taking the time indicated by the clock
11:17
